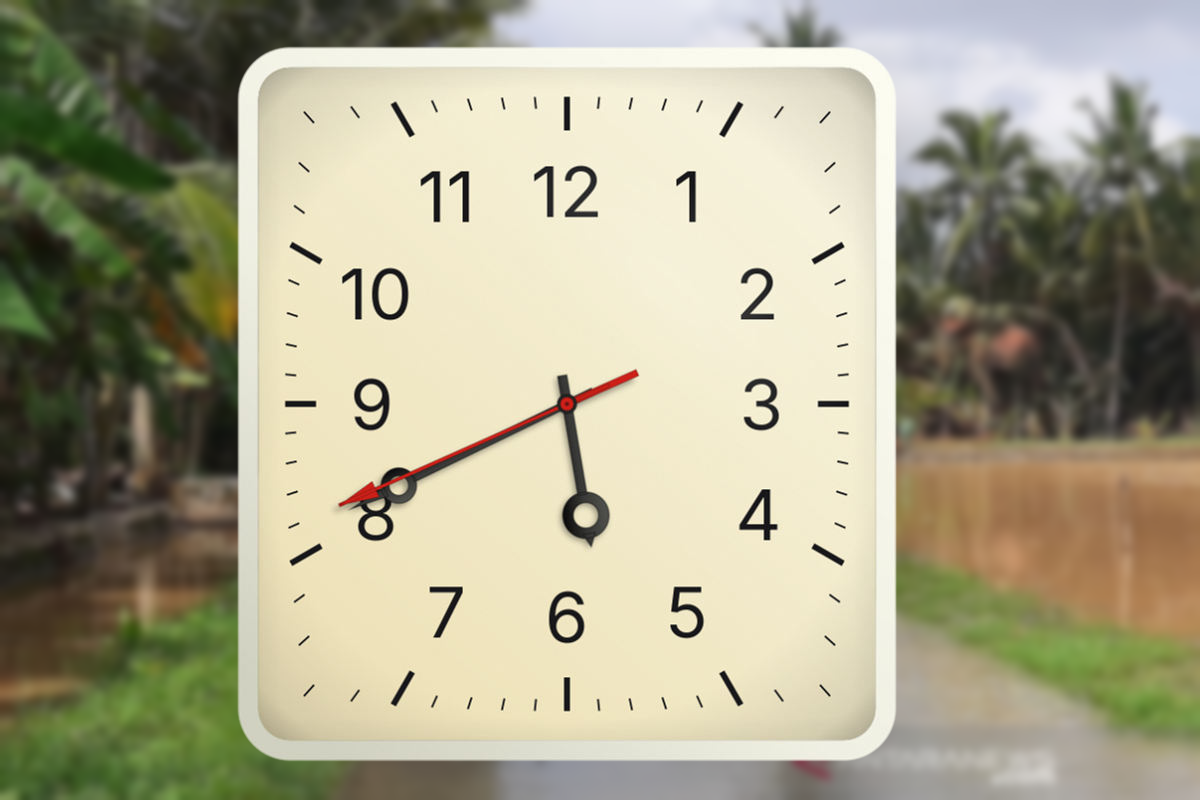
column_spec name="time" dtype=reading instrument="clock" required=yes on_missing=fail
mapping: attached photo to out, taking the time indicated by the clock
5:40:41
